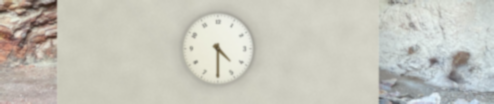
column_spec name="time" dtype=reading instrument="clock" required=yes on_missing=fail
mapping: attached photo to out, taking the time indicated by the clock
4:30
